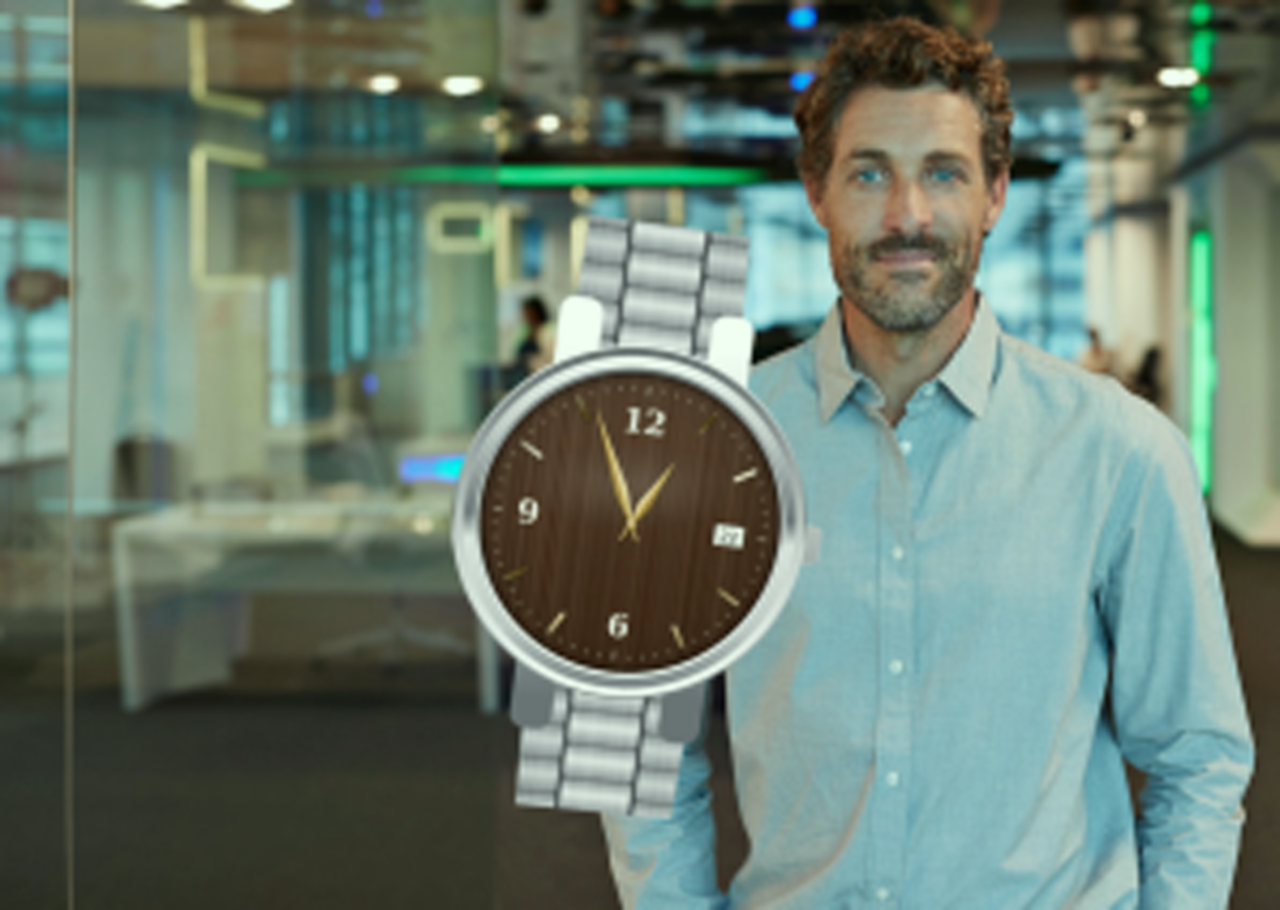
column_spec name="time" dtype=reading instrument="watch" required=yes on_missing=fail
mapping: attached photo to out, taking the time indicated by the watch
12:56
